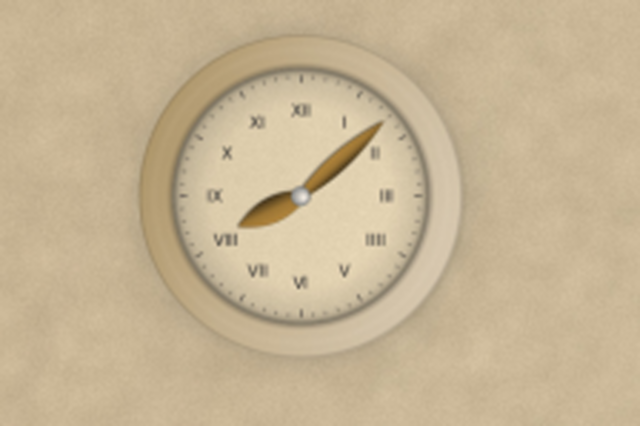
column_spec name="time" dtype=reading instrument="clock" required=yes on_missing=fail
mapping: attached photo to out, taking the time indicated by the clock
8:08
